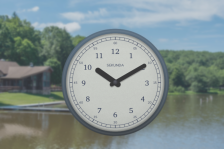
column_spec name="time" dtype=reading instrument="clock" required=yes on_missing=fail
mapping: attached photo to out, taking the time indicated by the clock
10:10
